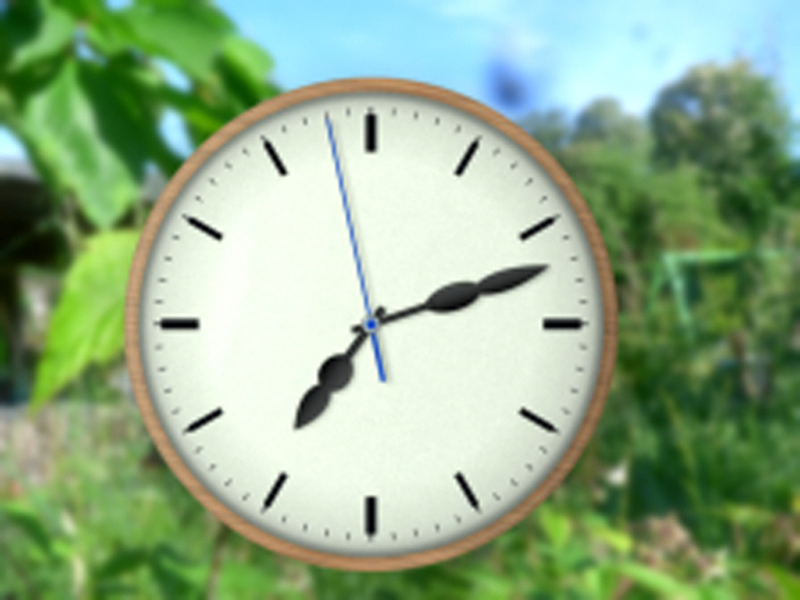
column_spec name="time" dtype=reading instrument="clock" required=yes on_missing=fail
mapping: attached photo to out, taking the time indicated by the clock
7:11:58
